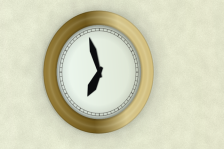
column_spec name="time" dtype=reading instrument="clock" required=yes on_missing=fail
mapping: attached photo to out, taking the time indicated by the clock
6:57
